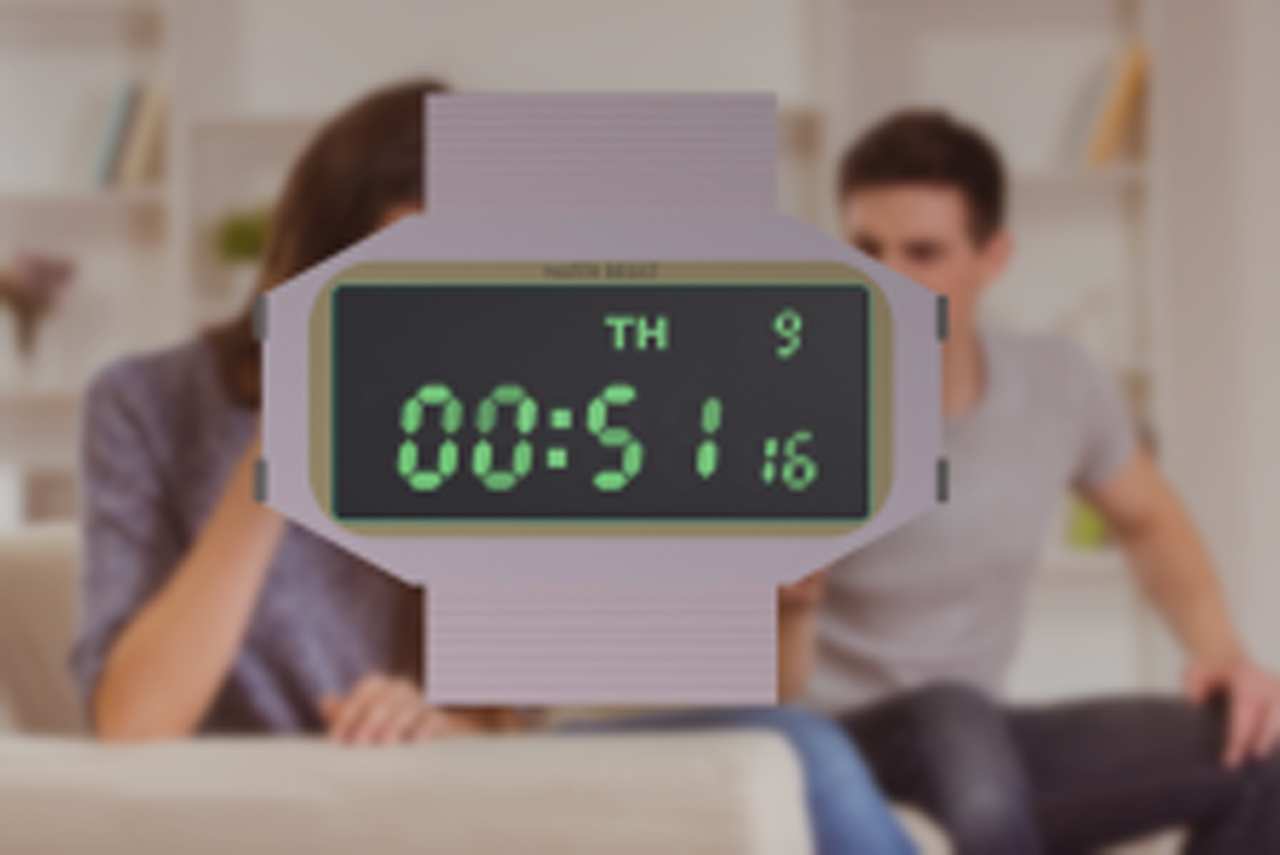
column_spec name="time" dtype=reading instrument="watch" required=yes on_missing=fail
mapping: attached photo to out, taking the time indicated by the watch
0:51:16
